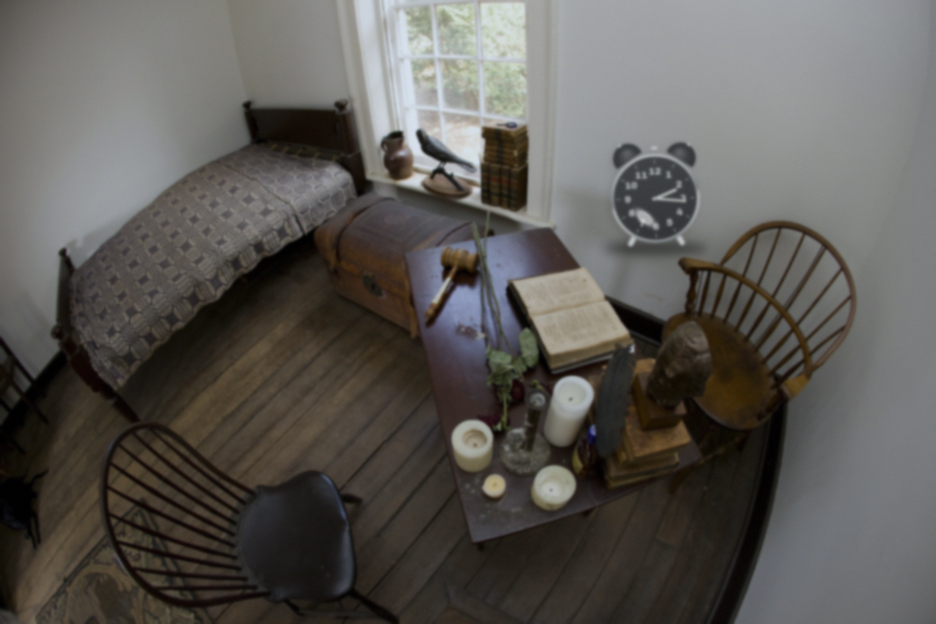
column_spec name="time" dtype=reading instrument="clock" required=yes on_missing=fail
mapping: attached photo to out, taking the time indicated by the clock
2:16
